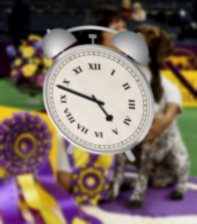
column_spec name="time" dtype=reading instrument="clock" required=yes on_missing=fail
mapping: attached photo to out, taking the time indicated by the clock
4:48
